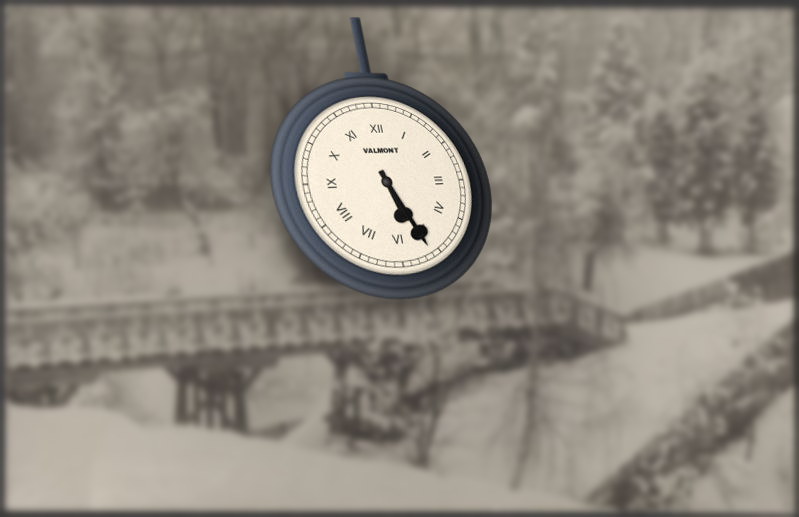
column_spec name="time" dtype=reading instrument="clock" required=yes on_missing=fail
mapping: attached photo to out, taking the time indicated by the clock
5:26
